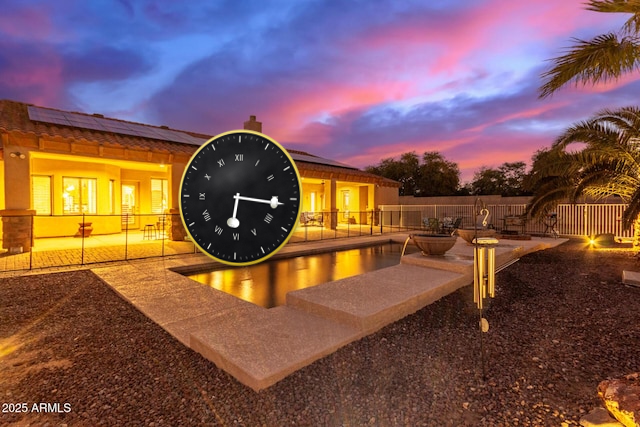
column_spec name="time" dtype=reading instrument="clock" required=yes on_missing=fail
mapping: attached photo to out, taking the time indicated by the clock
6:16
